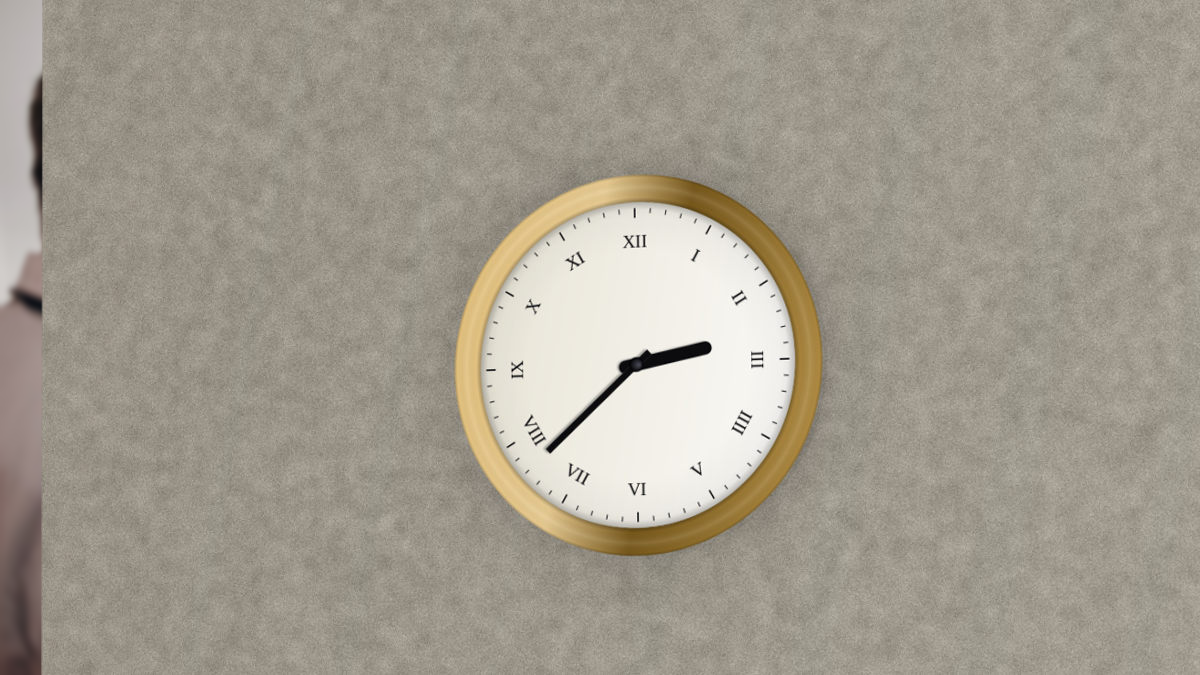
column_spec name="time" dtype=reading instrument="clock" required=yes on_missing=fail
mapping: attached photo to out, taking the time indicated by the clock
2:38
